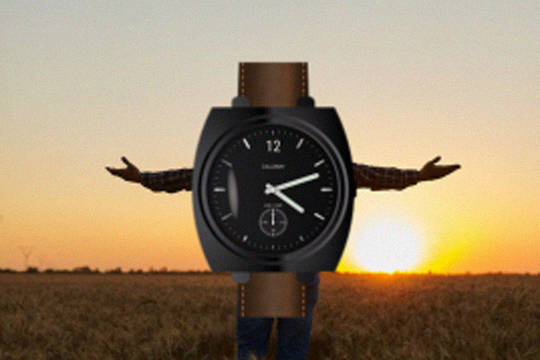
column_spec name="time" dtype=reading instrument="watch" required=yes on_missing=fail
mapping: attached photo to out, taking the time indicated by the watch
4:12
